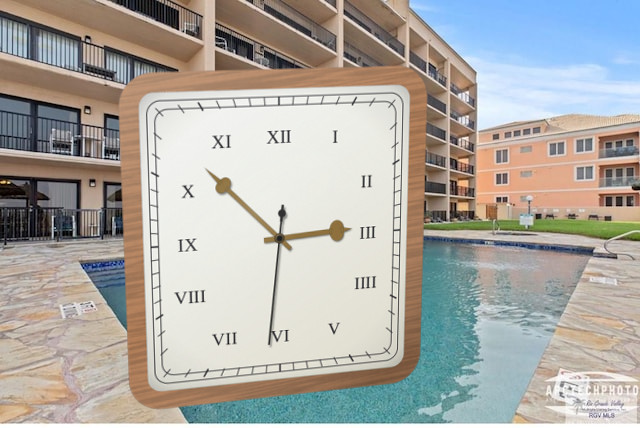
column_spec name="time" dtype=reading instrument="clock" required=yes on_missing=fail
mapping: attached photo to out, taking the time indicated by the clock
2:52:31
